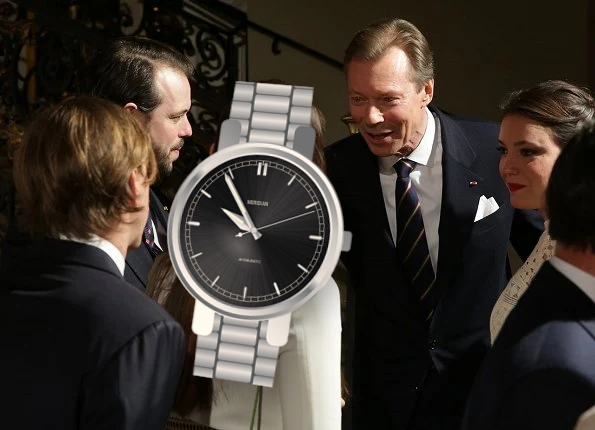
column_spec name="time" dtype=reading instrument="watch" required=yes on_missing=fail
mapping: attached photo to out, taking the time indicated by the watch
9:54:11
